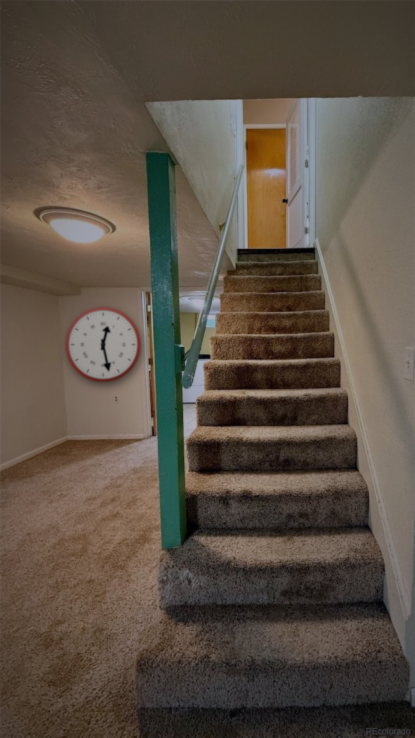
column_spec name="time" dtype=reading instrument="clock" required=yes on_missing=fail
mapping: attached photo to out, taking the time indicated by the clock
12:28
